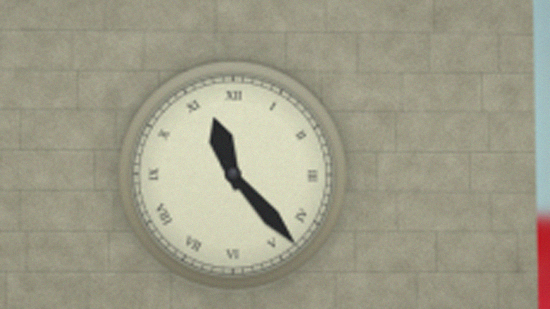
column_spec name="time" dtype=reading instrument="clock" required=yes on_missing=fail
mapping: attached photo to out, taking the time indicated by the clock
11:23
